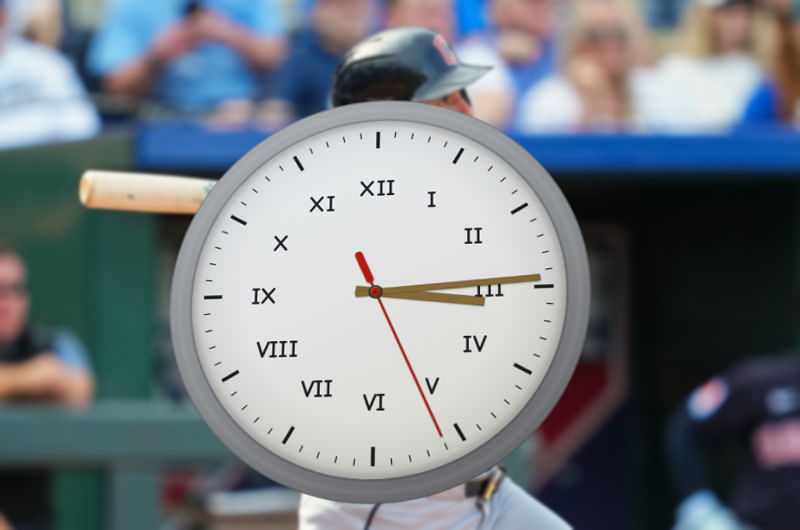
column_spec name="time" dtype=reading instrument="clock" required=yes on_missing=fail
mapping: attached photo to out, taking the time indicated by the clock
3:14:26
